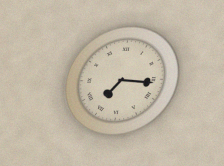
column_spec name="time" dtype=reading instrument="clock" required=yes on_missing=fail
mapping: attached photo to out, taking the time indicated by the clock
7:16
